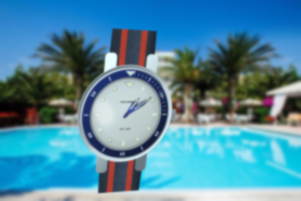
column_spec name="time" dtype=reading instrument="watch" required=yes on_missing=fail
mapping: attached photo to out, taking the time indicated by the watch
1:09
